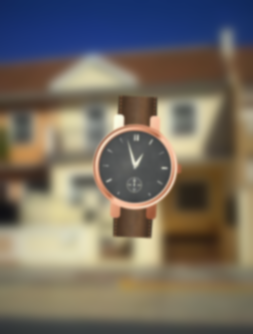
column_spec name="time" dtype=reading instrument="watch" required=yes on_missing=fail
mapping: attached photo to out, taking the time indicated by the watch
12:57
